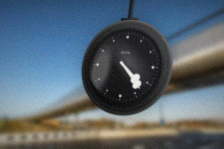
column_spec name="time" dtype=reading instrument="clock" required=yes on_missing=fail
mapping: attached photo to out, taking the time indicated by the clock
4:23
